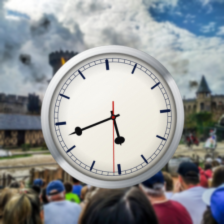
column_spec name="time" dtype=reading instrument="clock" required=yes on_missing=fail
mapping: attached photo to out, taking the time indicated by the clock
5:42:31
